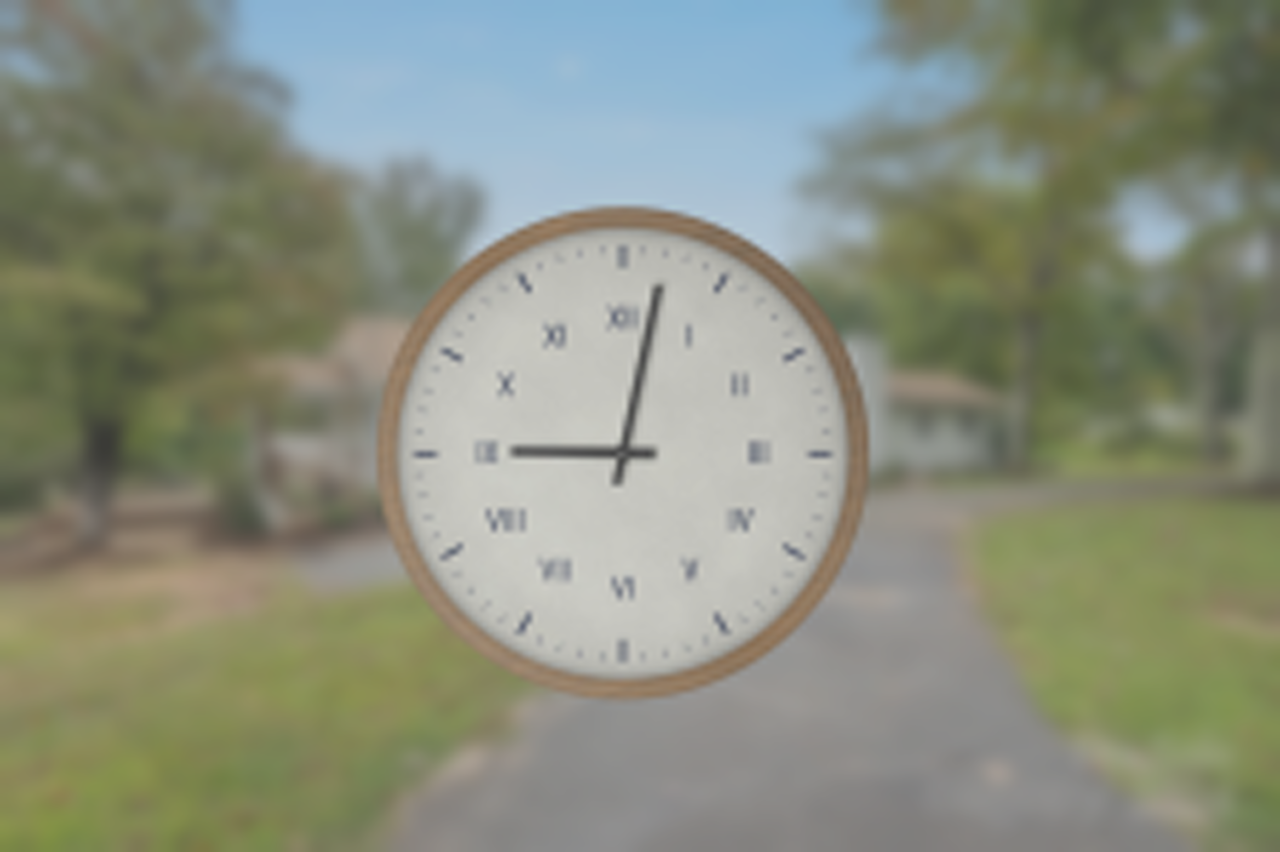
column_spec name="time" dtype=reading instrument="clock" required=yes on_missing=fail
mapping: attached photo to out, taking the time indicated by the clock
9:02
